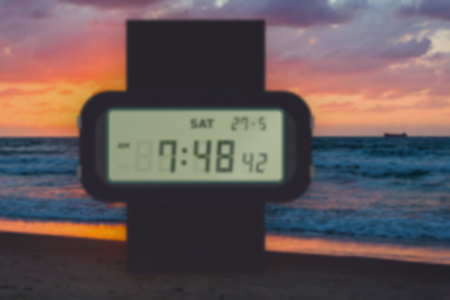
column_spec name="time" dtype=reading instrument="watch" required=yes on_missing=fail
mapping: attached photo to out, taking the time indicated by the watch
7:48:42
